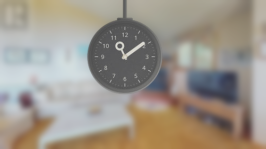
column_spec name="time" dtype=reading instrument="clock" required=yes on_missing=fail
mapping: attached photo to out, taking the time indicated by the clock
11:09
